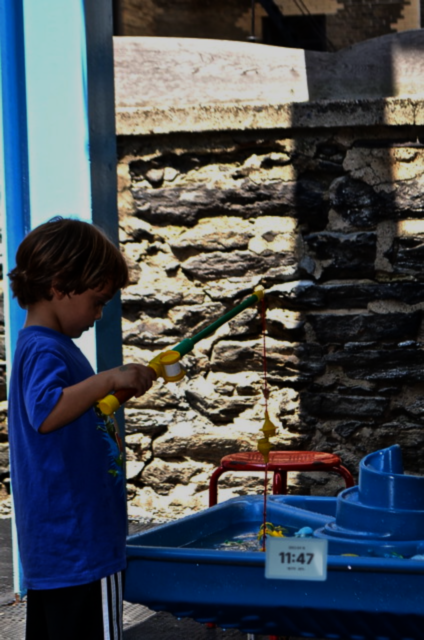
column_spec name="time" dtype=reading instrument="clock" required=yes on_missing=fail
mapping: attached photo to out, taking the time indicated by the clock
11:47
